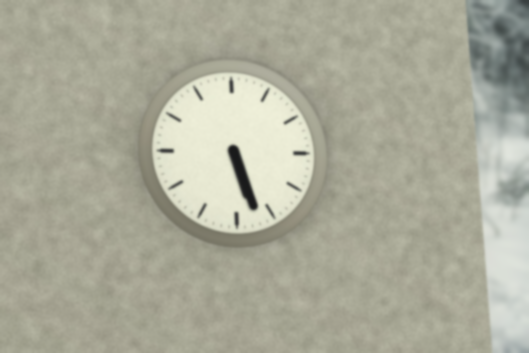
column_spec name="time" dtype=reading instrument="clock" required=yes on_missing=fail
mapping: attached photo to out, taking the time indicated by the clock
5:27
